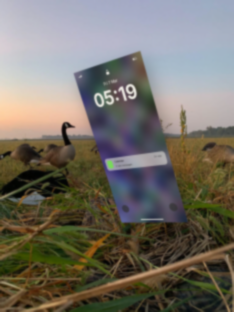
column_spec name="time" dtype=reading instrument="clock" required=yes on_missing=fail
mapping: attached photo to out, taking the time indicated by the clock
5:19
